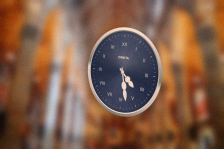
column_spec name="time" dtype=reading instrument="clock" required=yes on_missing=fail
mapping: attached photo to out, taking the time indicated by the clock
4:28
